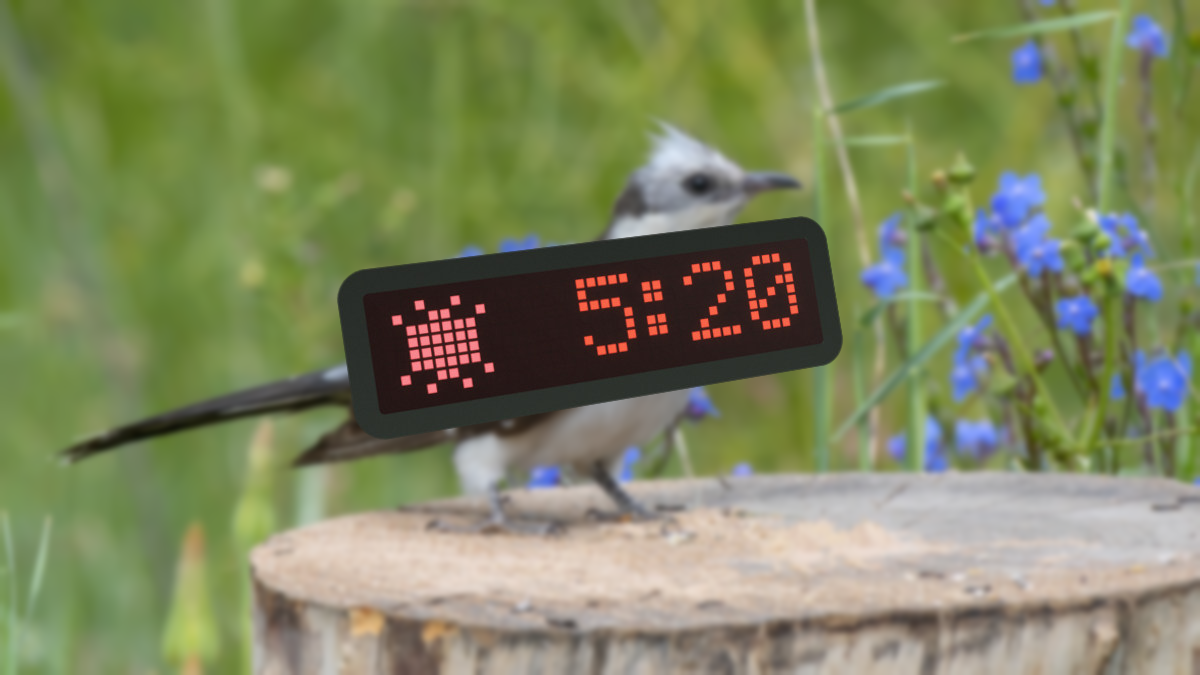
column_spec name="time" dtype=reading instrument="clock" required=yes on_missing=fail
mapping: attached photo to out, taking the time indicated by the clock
5:20
